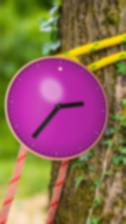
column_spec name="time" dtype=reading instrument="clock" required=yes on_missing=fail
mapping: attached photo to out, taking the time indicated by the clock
2:36
